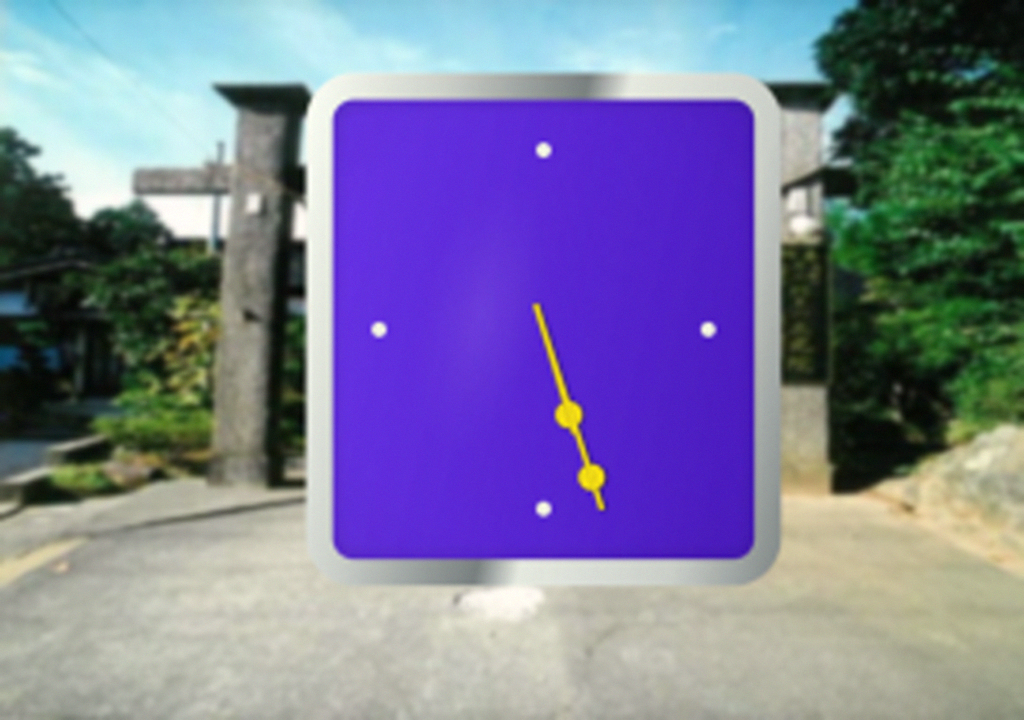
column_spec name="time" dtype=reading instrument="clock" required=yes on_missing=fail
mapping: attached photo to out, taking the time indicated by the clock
5:27
